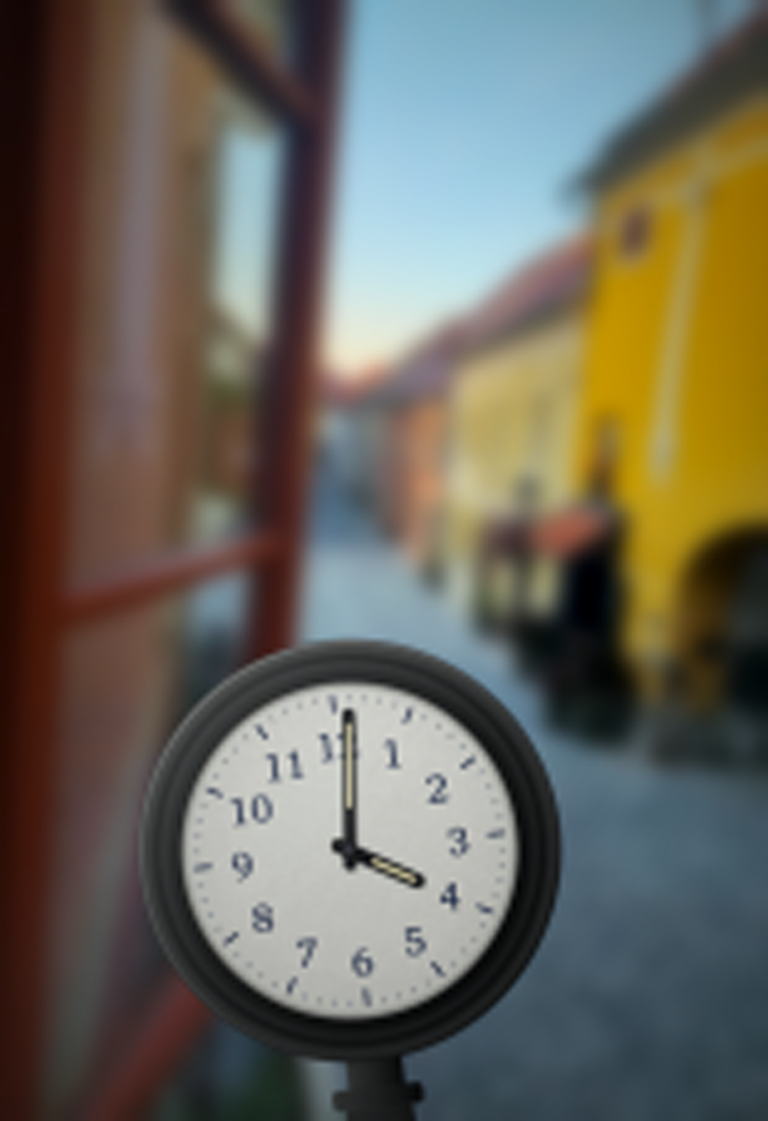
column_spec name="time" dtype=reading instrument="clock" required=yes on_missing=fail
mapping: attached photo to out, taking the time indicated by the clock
4:01
